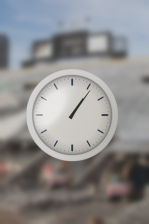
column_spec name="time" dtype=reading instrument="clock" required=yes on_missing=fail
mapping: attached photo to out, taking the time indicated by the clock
1:06
